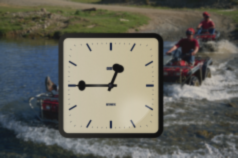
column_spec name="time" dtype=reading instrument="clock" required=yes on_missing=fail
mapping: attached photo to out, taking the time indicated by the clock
12:45
